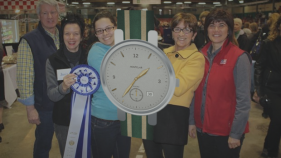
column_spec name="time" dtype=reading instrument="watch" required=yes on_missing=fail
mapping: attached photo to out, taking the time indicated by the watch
1:36
